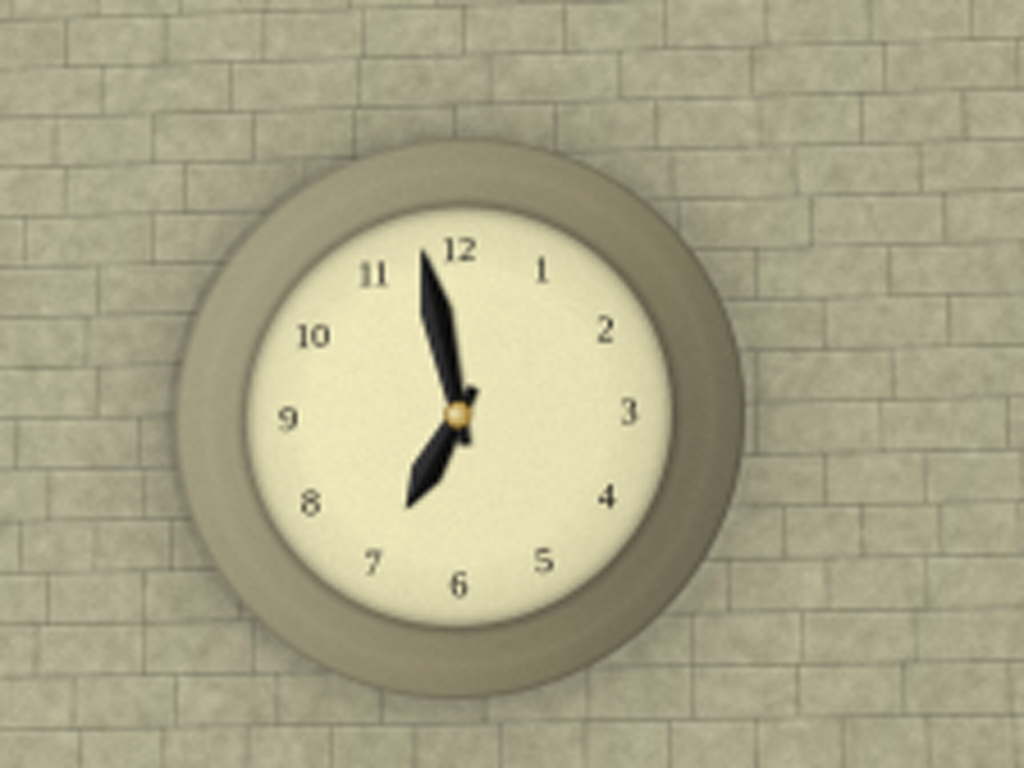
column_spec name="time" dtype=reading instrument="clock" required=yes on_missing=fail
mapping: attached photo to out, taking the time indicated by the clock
6:58
